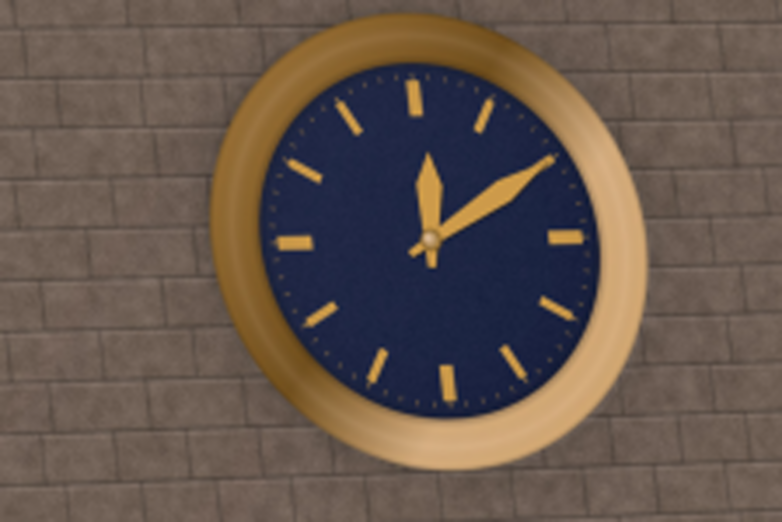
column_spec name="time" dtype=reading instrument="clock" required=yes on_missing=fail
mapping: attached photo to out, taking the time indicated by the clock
12:10
